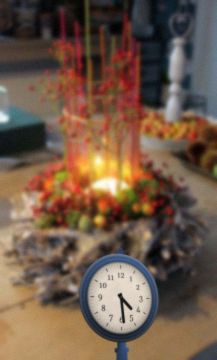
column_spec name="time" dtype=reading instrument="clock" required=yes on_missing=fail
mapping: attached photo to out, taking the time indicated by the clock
4:29
